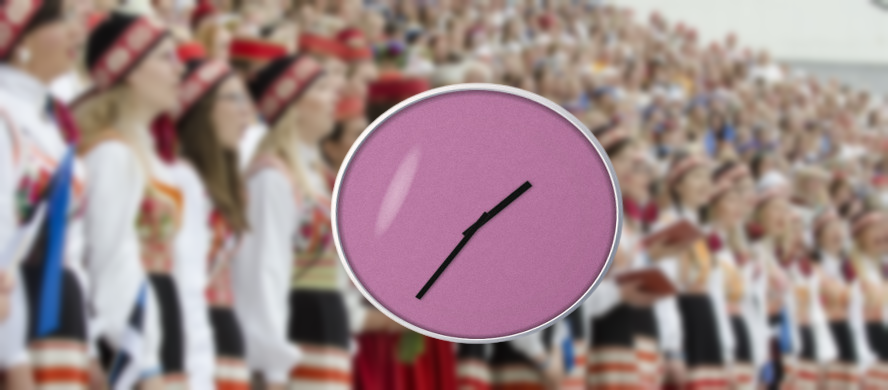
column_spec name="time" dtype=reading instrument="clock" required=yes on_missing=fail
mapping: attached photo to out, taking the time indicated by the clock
1:36
